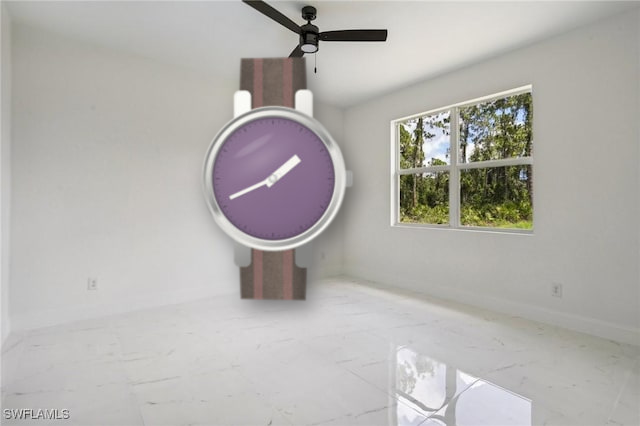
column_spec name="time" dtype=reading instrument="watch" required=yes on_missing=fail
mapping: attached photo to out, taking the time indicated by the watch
1:41
